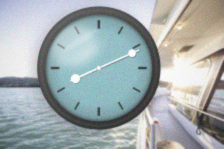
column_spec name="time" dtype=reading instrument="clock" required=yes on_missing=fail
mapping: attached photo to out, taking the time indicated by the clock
8:11
